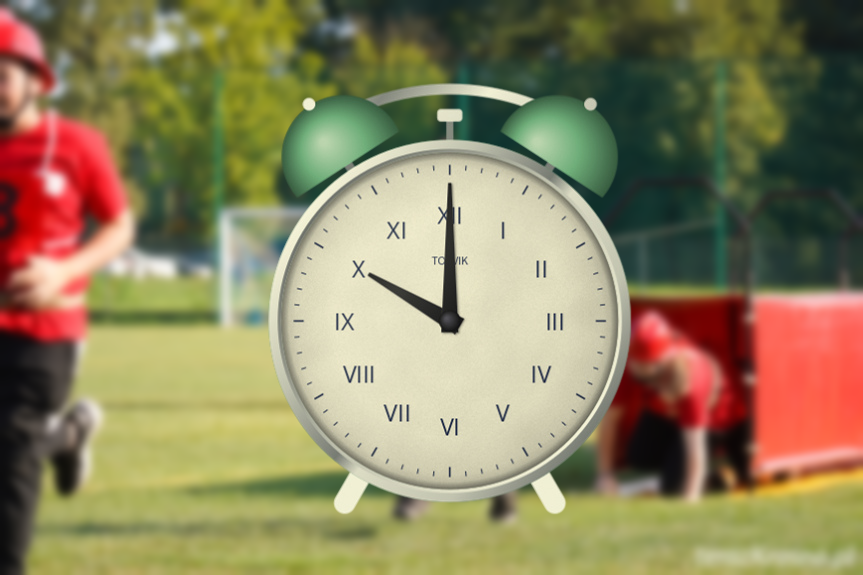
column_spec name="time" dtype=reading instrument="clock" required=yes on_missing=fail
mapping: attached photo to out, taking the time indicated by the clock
10:00
